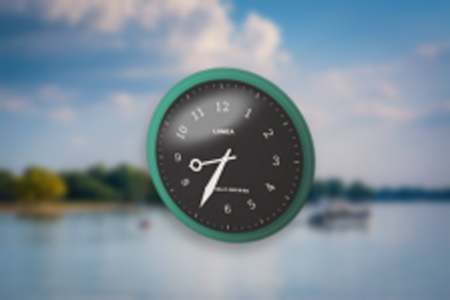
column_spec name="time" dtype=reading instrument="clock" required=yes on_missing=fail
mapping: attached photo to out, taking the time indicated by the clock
8:35
